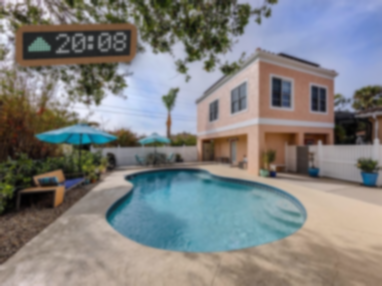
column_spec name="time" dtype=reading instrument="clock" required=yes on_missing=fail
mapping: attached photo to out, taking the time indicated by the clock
20:08
